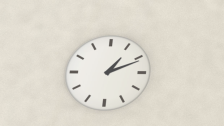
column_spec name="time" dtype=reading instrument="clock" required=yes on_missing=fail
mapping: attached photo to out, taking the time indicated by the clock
1:11
